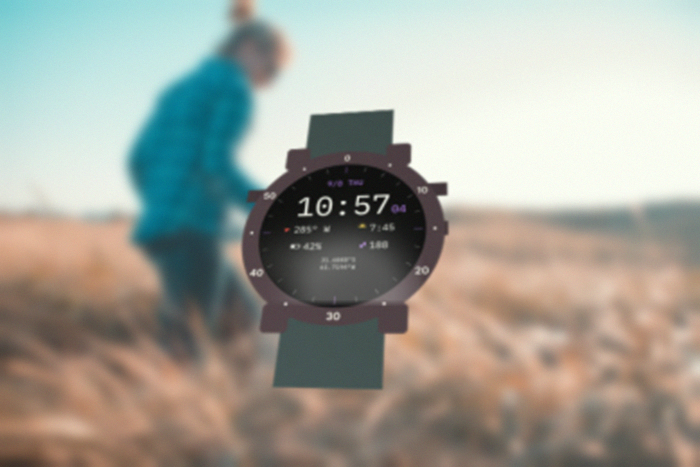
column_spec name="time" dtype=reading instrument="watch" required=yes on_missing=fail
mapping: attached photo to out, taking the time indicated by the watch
10:57
